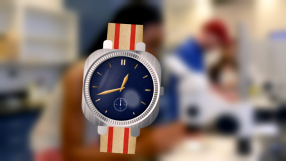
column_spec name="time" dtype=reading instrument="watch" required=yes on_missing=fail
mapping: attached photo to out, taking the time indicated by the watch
12:42
